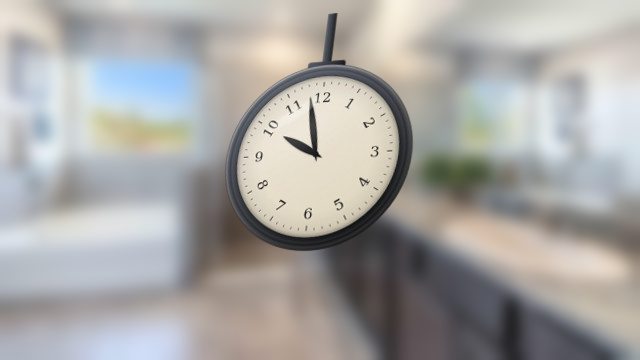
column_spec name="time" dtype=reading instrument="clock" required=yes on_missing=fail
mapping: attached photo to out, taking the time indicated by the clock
9:58
